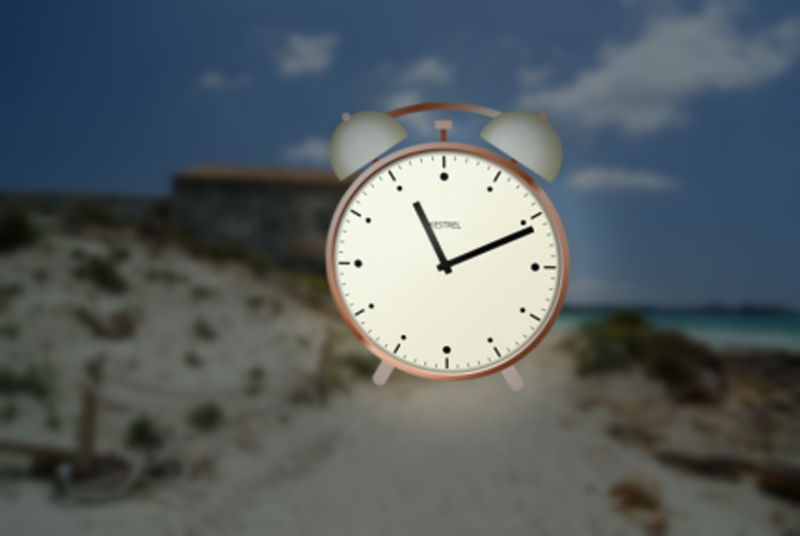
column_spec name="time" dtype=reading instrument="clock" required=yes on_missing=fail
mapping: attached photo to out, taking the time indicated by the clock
11:11
